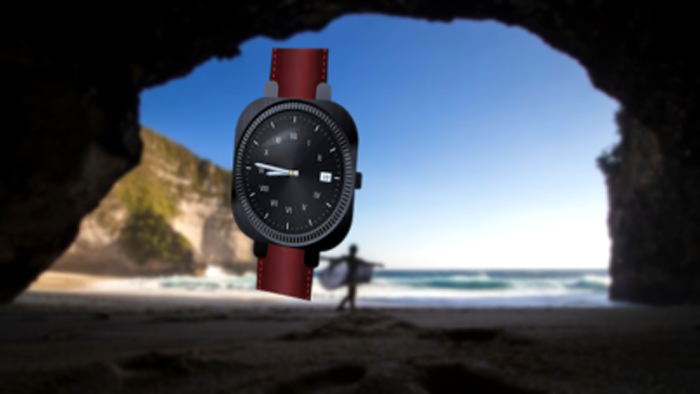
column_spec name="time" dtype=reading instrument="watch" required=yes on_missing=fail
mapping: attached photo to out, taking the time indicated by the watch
8:46
